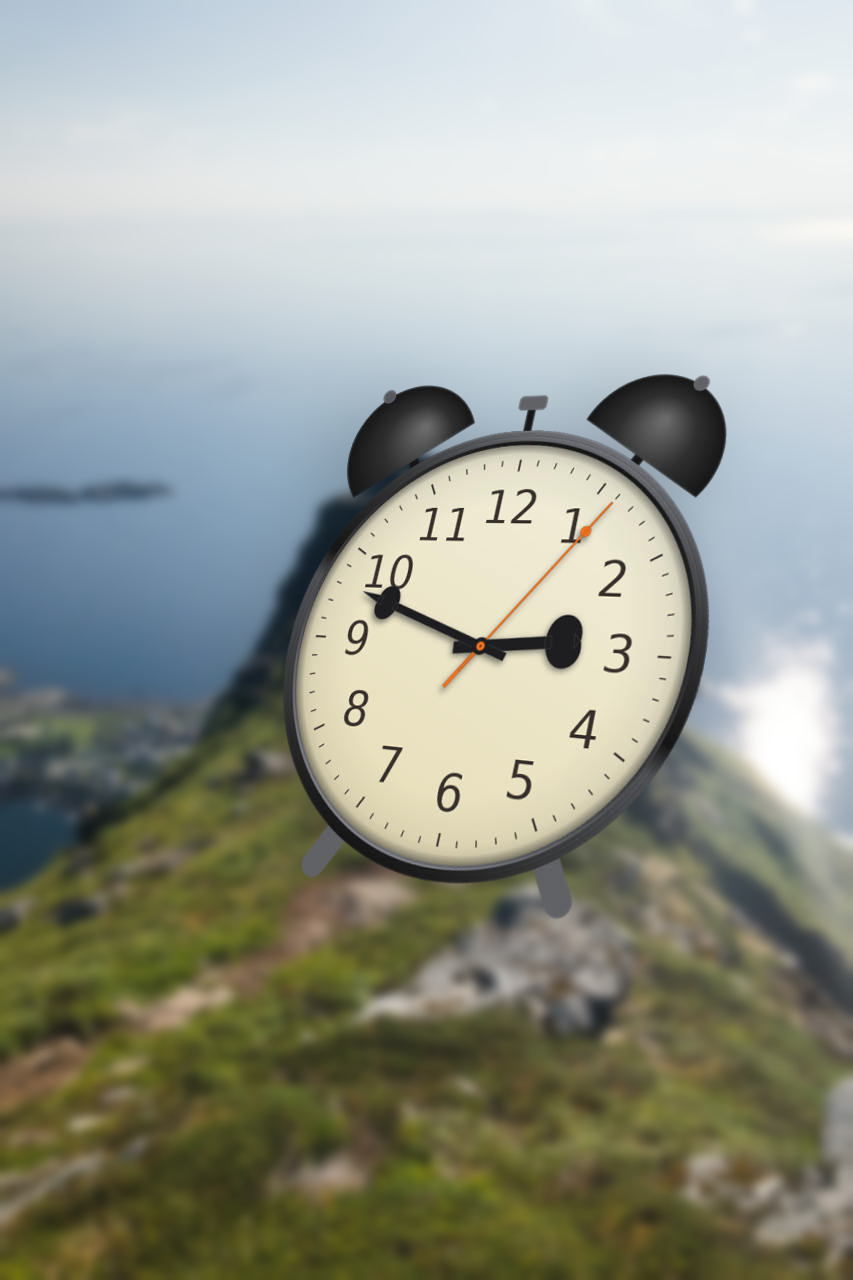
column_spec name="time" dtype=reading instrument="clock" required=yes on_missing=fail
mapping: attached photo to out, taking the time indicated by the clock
2:48:06
